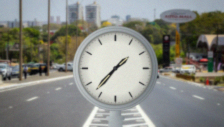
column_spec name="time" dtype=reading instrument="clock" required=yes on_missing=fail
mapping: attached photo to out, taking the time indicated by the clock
1:37
